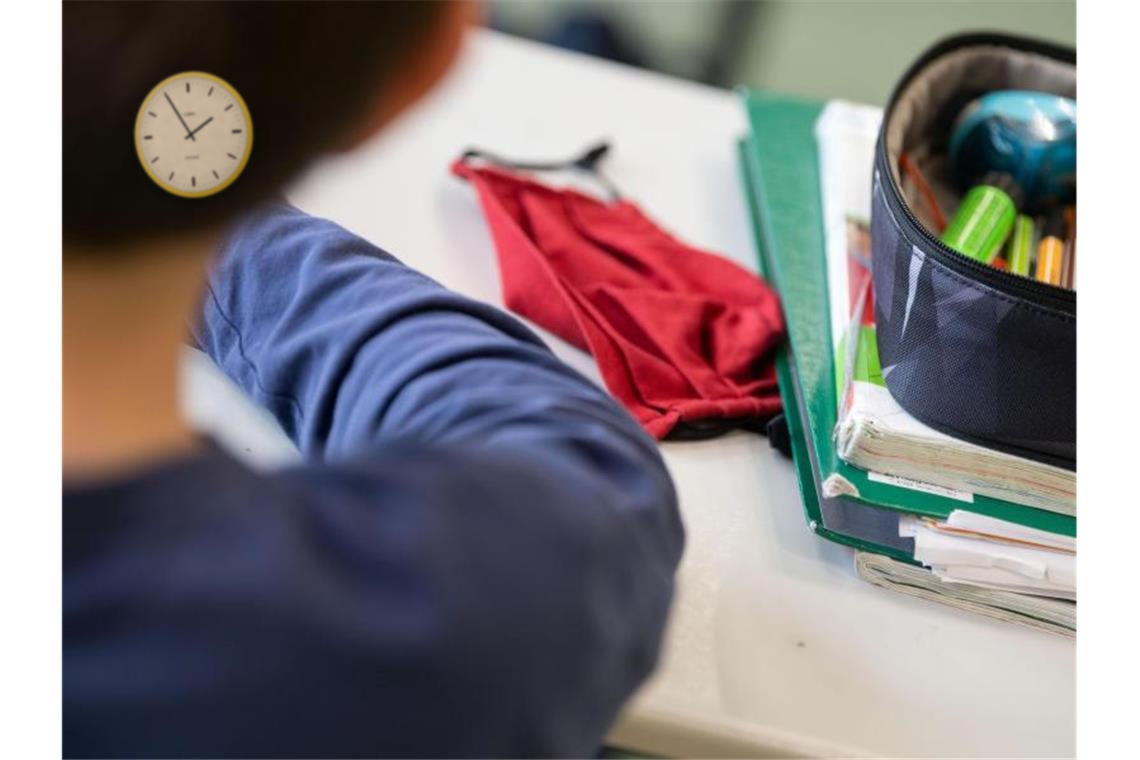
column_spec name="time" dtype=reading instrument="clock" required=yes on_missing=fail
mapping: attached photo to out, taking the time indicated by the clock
1:55
